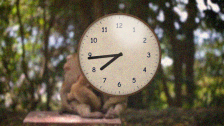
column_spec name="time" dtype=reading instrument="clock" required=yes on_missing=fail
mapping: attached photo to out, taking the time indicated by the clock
7:44
